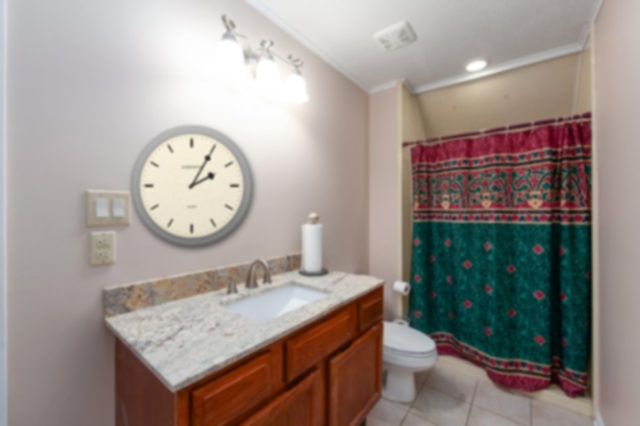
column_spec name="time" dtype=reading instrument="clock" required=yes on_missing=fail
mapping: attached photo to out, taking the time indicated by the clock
2:05
